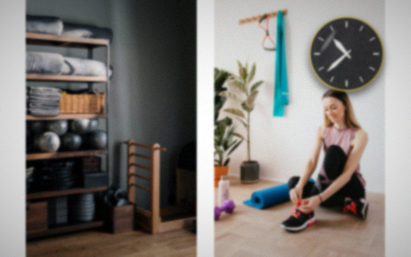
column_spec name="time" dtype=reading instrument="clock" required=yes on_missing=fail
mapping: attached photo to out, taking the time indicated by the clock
10:38
